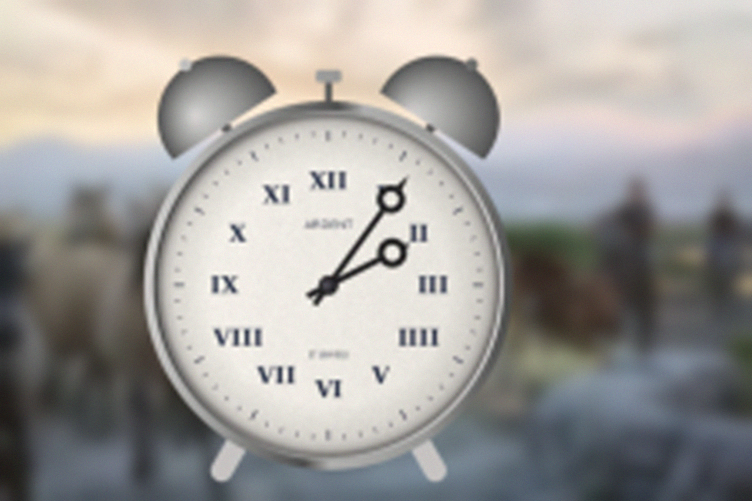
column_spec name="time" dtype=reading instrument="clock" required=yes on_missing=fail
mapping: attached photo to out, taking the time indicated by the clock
2:06
